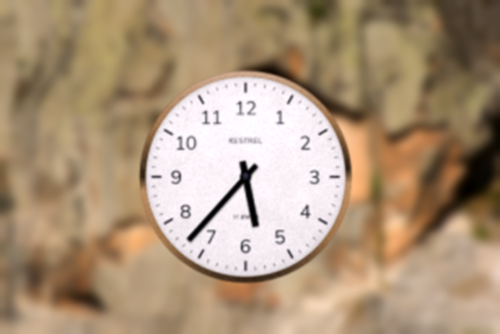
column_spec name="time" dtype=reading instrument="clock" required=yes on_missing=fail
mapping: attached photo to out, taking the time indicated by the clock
5:37
